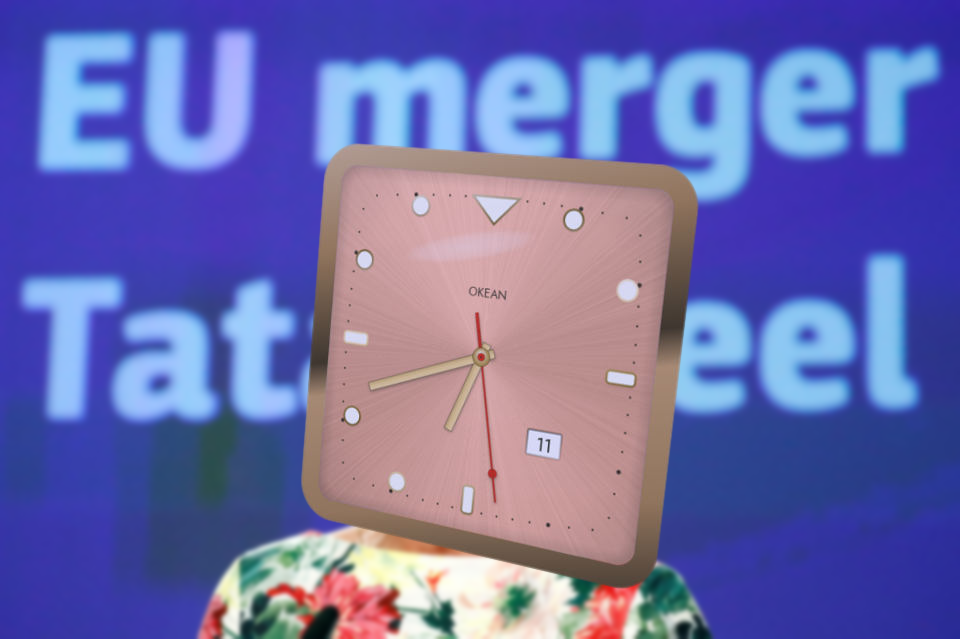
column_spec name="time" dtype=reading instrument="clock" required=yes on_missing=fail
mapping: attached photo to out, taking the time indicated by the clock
6:41:28
